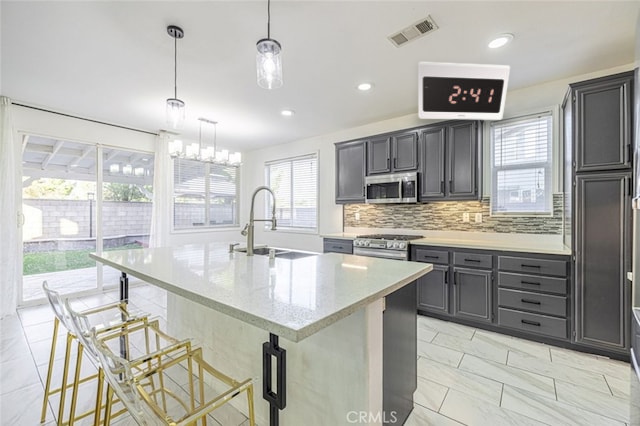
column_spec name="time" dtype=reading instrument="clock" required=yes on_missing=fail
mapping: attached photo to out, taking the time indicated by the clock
2:41
